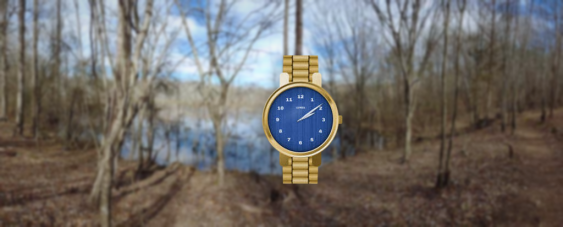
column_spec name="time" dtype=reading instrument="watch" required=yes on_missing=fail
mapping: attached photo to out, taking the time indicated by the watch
2:09
